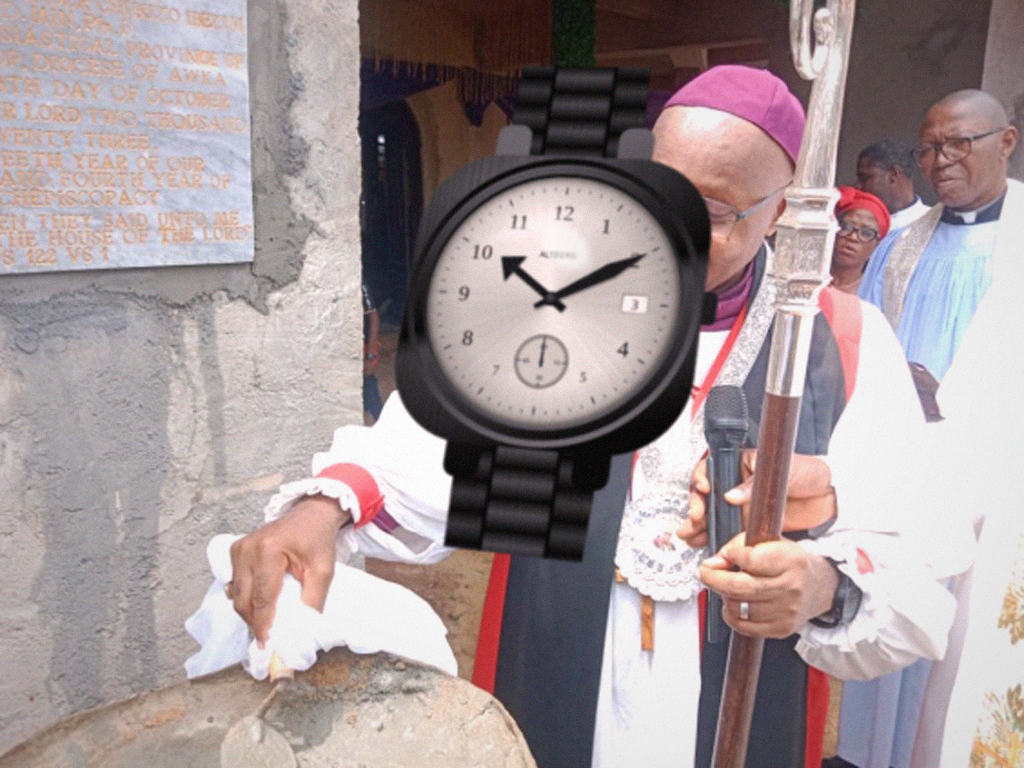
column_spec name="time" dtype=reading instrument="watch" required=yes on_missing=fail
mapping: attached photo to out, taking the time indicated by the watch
10:10
